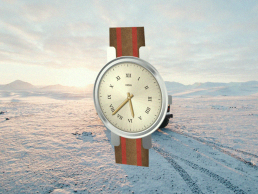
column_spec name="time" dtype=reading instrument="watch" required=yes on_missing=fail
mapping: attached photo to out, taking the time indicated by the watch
5:38
